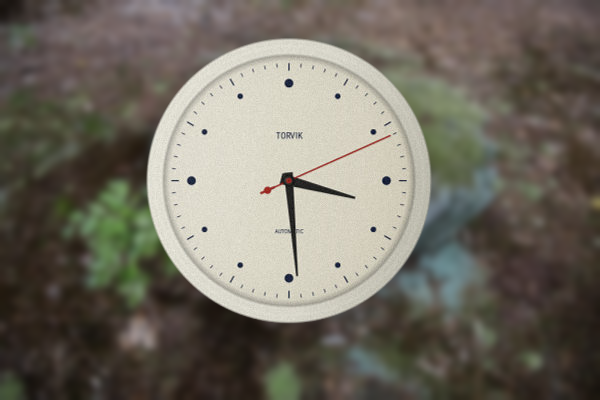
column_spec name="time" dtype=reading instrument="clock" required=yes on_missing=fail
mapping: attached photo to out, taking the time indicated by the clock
3:29:11
